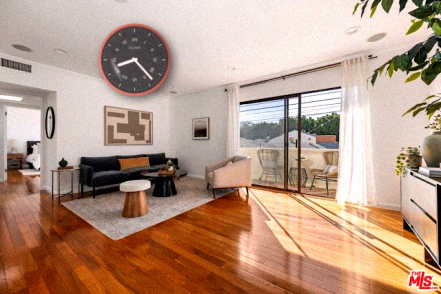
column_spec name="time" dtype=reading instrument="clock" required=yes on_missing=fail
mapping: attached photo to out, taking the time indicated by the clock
8:23
